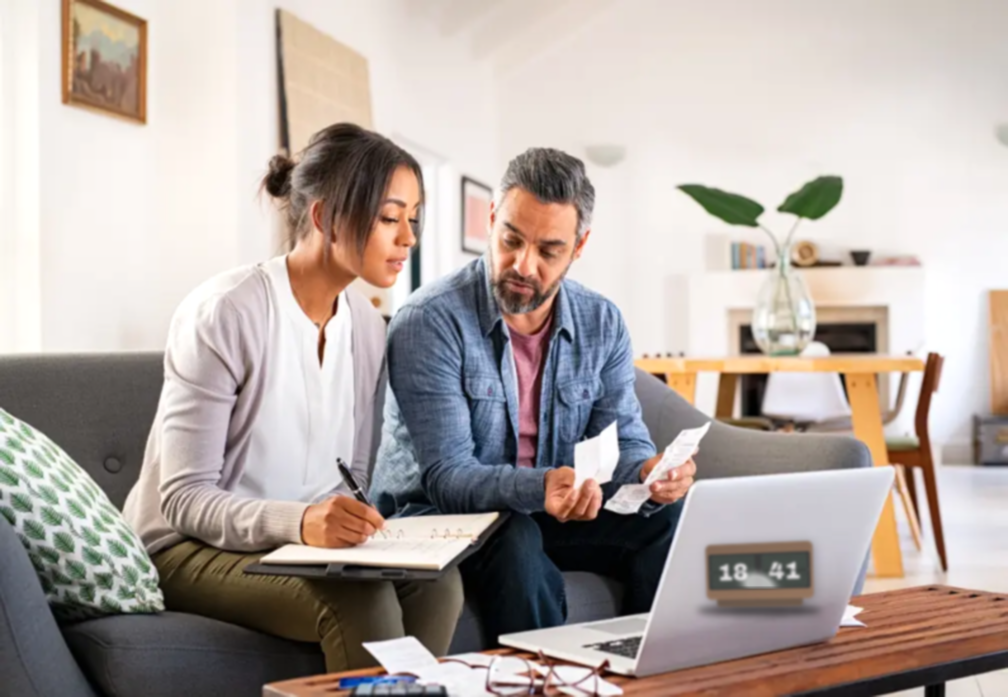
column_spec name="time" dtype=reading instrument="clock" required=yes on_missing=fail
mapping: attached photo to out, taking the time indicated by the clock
18:41
